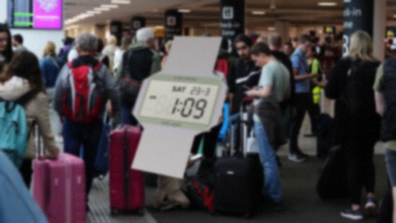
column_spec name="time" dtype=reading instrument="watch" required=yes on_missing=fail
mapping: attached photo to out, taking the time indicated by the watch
1:09
